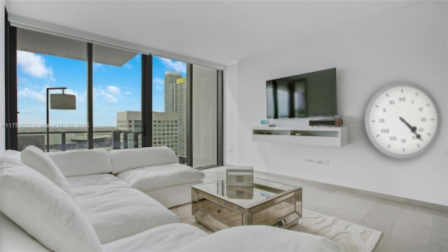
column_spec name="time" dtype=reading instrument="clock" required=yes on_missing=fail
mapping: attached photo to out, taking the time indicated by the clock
4:23
